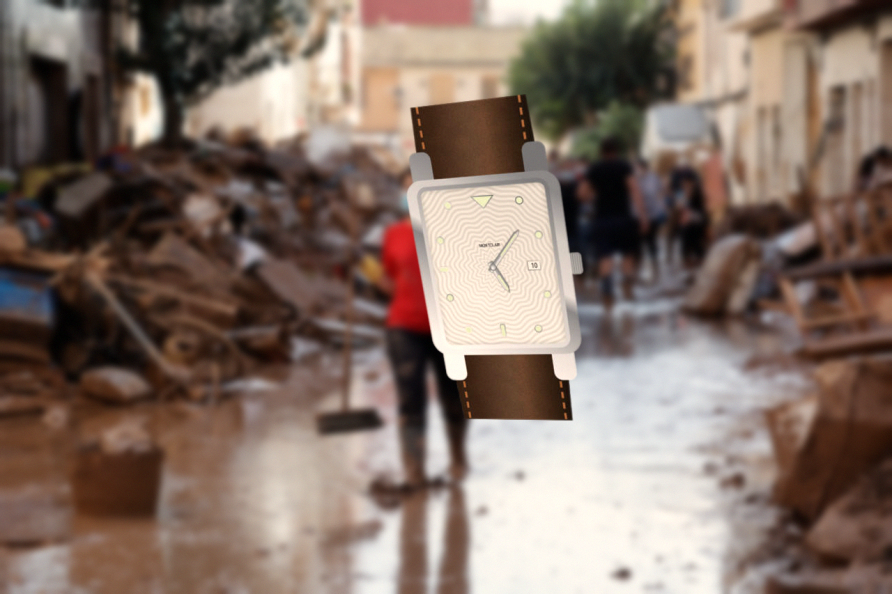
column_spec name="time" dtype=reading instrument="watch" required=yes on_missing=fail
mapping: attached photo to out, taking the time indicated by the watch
5:07
